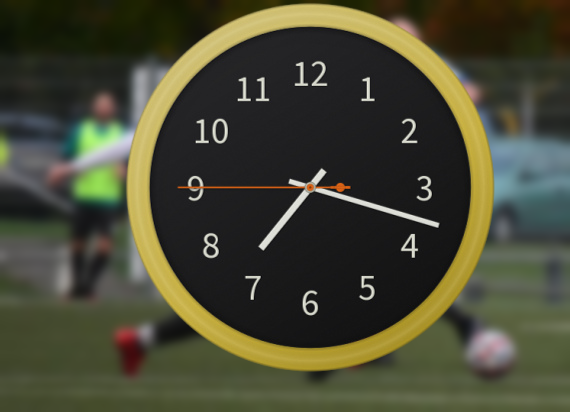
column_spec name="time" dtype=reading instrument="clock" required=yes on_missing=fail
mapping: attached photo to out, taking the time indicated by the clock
7:17:45
